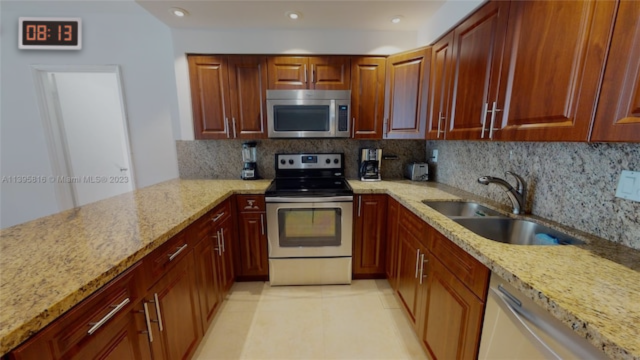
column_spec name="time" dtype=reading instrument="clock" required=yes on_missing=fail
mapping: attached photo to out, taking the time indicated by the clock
8:13
